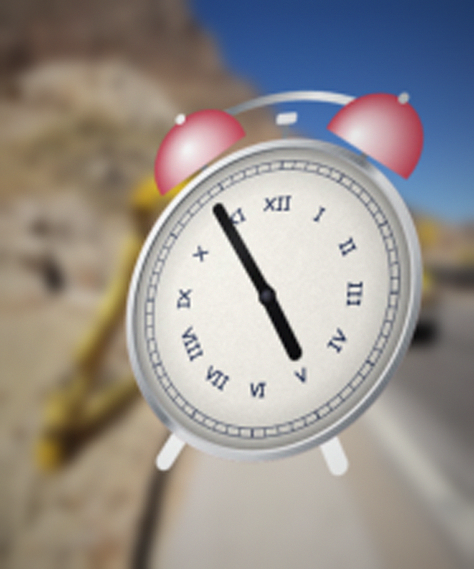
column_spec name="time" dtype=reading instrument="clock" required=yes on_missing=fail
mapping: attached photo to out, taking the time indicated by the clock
4:54
